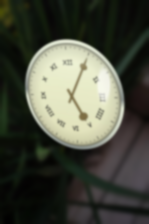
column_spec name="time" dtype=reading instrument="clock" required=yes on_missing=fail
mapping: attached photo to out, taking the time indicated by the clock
5:05
